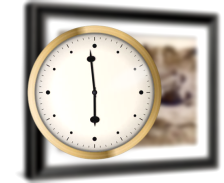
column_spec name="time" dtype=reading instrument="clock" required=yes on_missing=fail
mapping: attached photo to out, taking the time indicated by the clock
5:59
